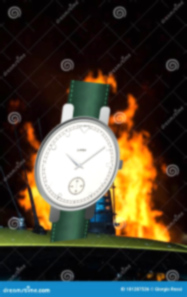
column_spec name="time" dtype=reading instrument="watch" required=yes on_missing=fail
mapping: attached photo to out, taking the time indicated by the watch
10:09
